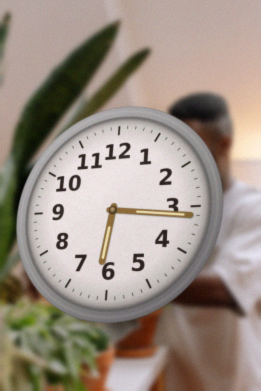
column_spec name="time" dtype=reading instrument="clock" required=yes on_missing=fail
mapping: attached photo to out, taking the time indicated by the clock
6:16
